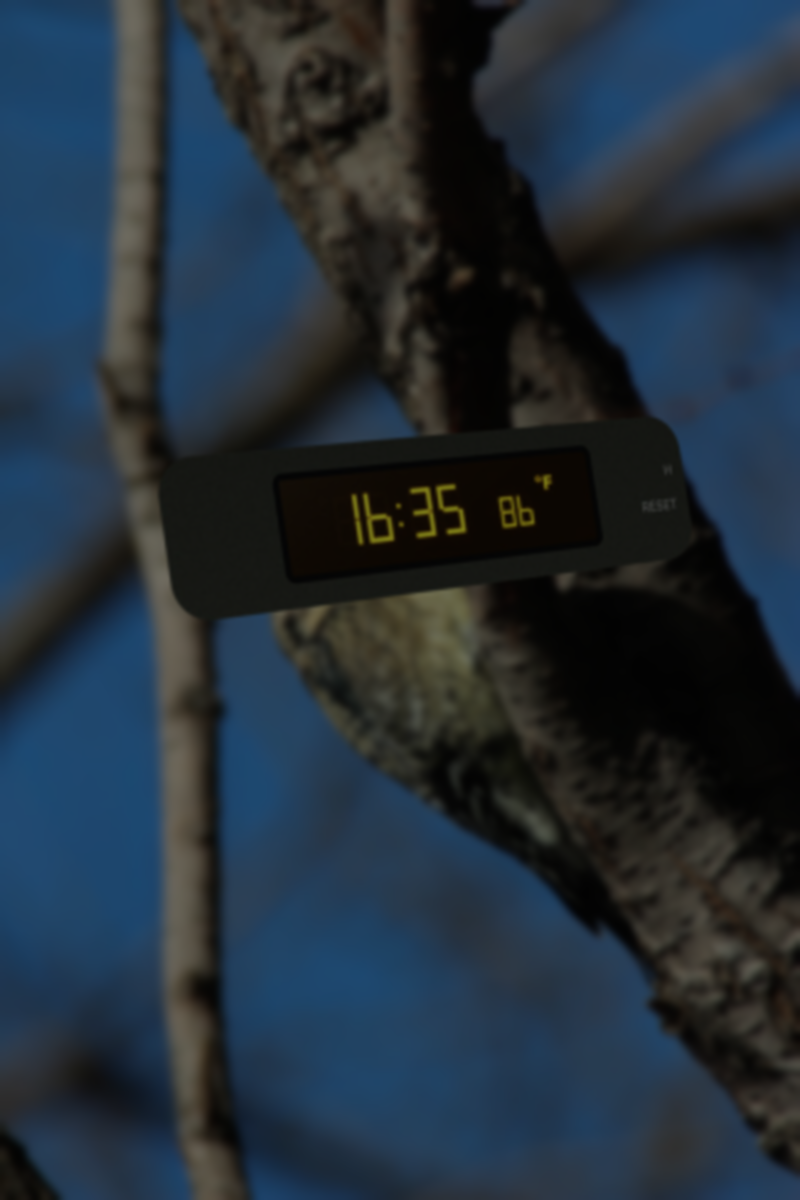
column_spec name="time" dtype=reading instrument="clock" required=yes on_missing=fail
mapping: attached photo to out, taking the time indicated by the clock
16:35
